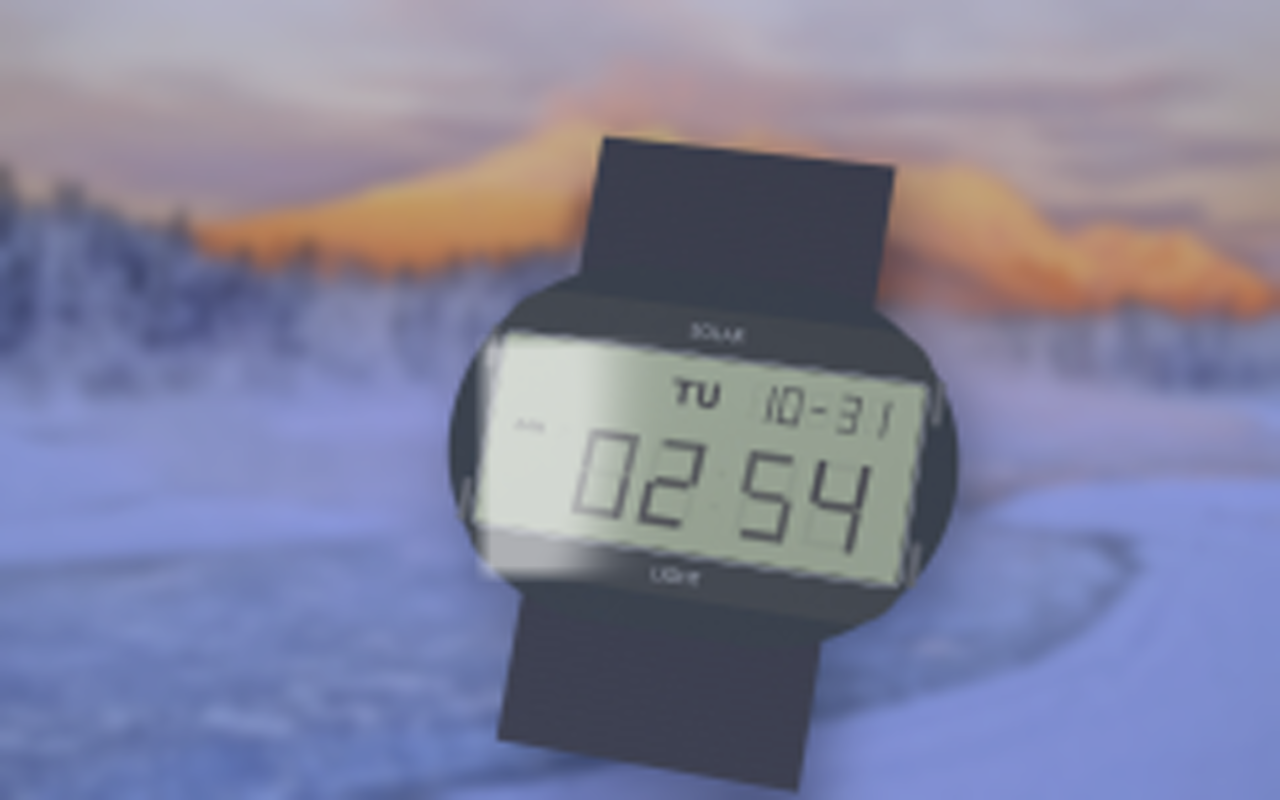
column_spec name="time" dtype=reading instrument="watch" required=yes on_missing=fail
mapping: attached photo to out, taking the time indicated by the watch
2:54
